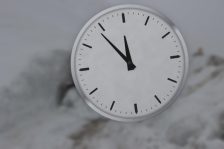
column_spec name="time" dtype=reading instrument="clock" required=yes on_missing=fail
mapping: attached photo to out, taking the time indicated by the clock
11:54
